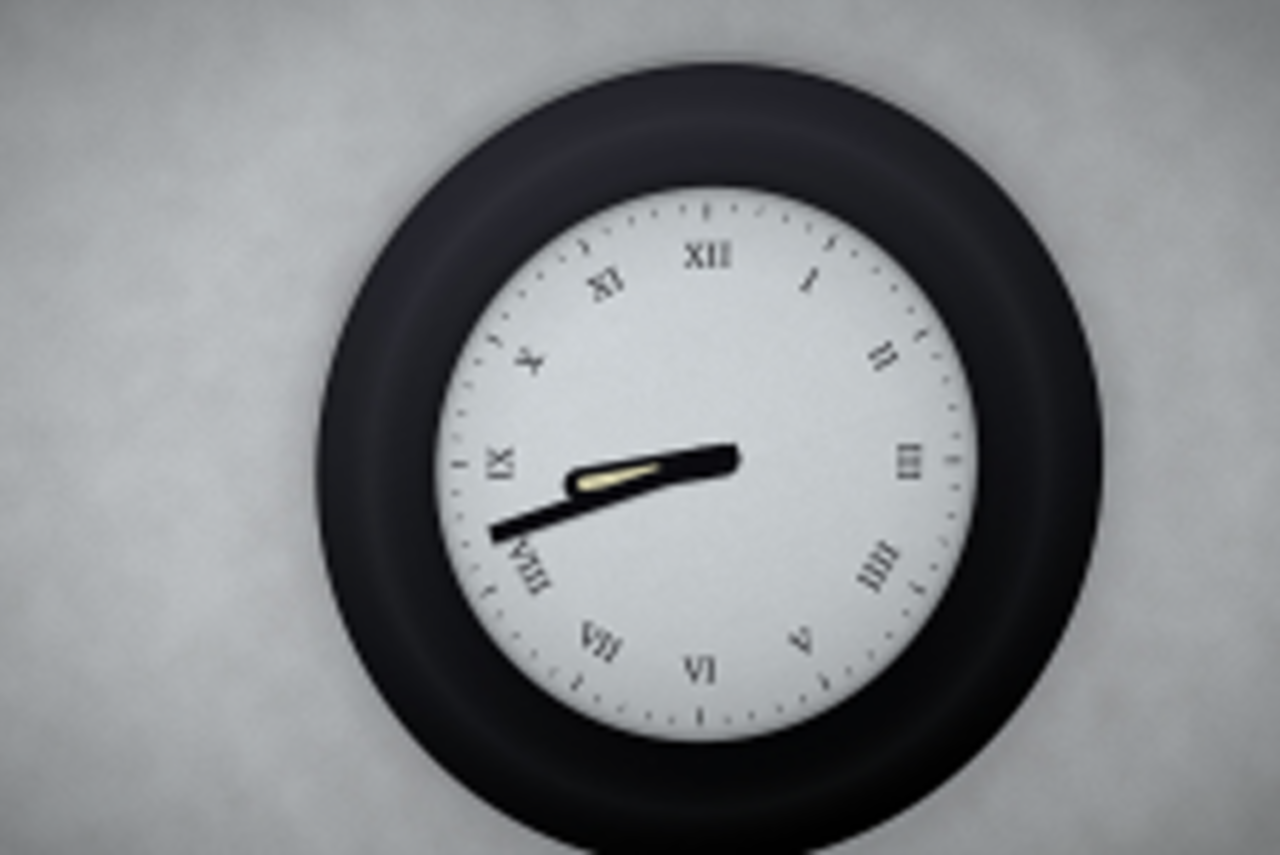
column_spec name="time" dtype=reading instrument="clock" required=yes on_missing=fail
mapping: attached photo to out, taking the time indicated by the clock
8:42
